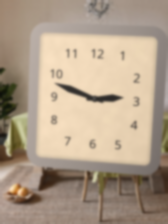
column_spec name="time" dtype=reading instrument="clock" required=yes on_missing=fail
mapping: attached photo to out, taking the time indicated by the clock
2:48
